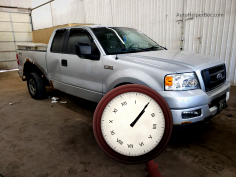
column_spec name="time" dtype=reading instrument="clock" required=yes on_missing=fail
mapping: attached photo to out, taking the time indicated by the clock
2:10
